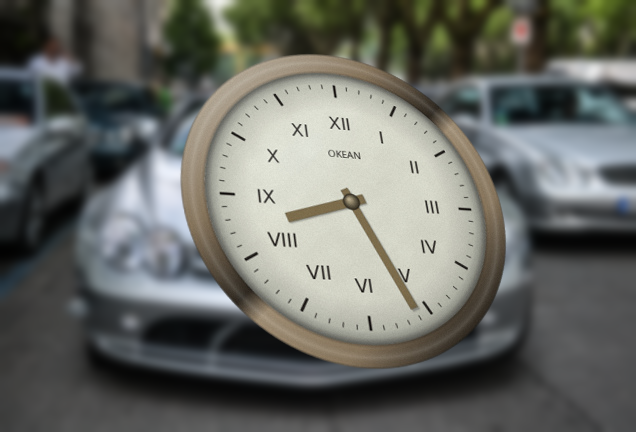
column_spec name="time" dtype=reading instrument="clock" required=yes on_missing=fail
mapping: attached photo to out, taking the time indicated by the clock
8:26
